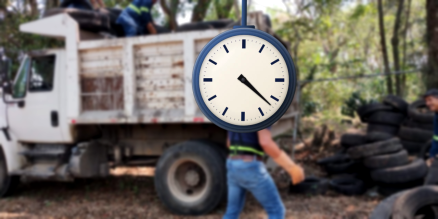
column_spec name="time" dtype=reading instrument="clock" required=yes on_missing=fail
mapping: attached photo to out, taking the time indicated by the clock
4:22
